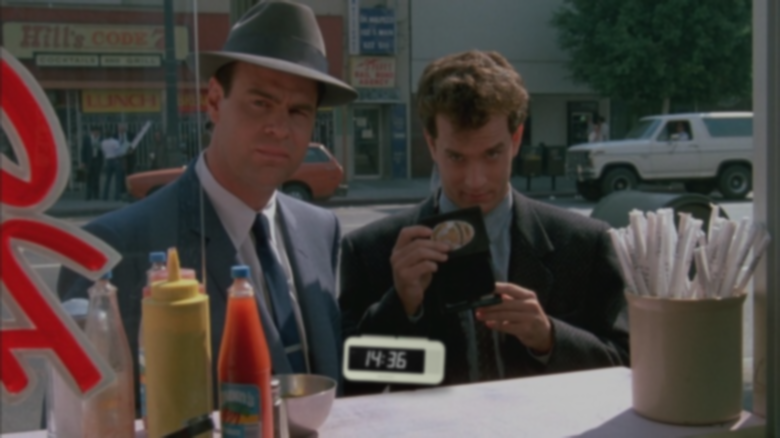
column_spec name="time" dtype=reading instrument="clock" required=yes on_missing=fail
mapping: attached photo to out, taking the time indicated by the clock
14:36
